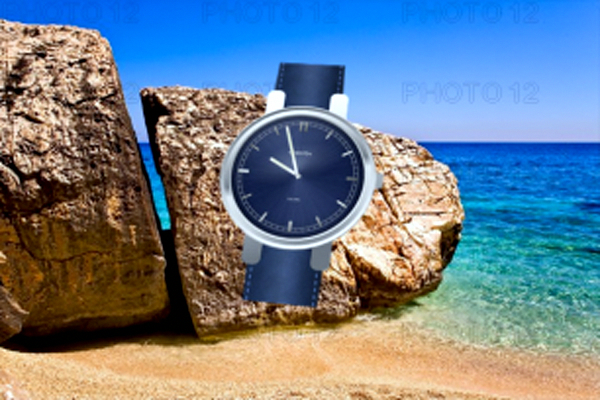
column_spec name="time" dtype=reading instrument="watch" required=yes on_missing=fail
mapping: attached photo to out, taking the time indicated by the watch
9:57
